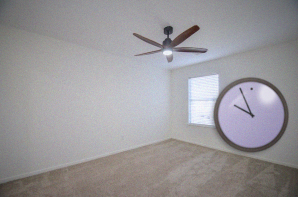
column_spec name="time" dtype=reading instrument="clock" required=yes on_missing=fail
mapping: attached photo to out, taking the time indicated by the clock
9:56
